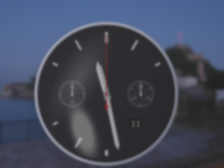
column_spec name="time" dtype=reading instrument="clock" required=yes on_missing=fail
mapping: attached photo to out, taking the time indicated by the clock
11:28
